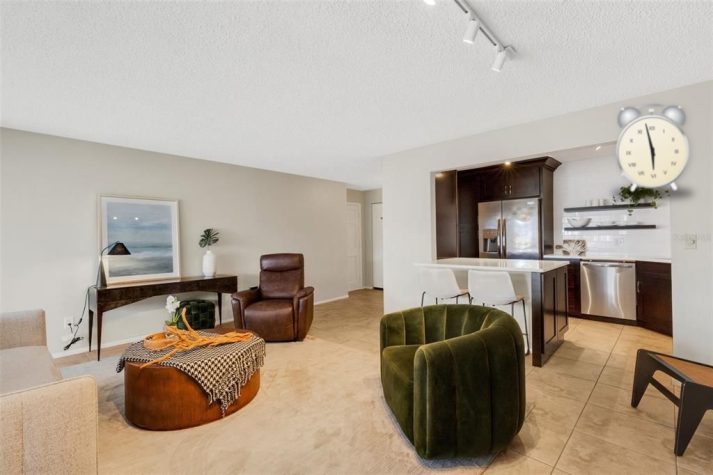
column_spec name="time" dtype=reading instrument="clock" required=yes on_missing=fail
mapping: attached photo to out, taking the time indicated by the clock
5:58
